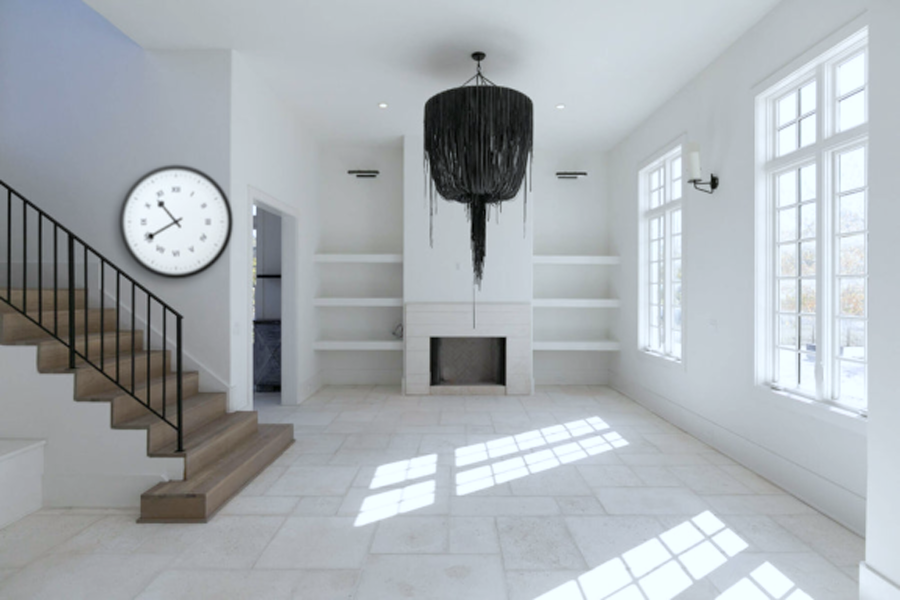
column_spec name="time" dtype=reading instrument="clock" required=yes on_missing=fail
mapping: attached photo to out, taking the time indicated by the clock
10:40
